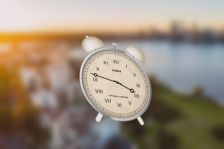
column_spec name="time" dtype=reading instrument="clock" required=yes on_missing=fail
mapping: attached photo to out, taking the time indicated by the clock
3:47
